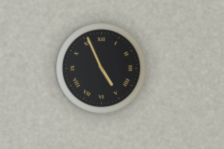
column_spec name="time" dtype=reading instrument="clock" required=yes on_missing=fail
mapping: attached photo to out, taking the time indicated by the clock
4:56
